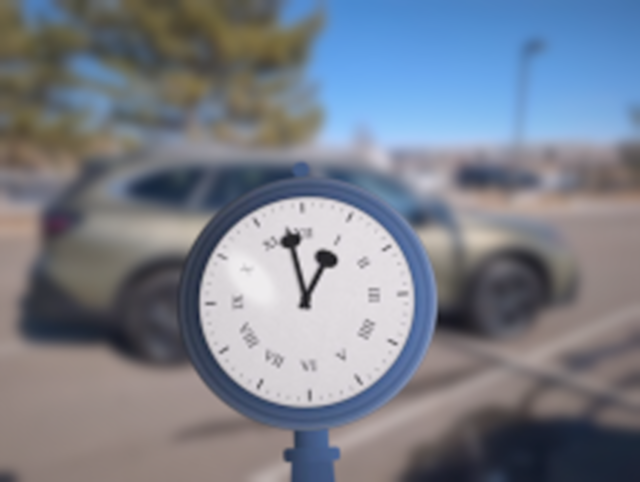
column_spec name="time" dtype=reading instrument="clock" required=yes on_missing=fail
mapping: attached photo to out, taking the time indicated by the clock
12:58
